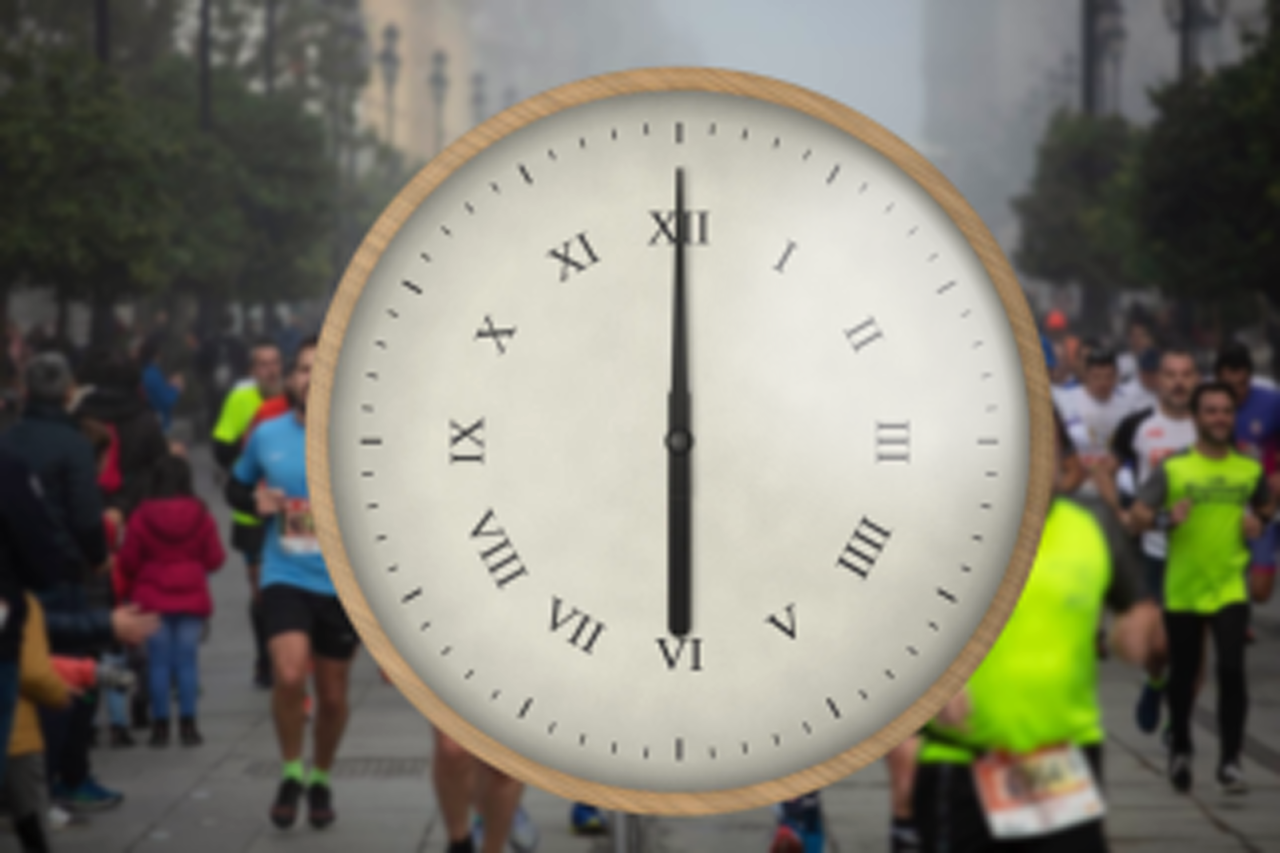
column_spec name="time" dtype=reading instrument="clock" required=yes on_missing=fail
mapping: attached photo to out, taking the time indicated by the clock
6:00
